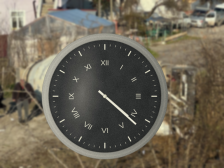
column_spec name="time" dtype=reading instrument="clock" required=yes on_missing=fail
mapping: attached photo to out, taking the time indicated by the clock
4:22
